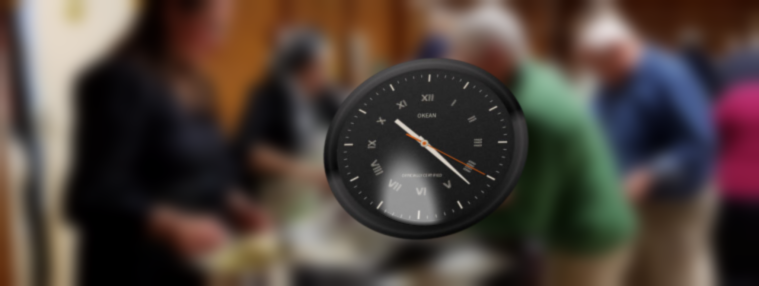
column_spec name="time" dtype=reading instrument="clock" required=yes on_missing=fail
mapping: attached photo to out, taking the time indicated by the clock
10:22:20
